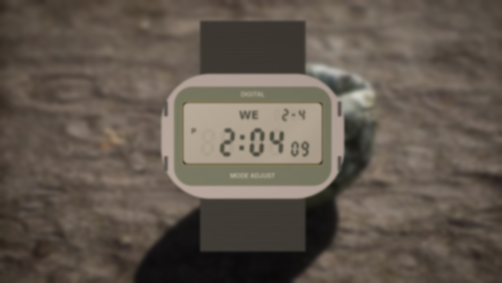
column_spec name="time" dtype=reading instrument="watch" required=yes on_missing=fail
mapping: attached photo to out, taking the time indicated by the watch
2:04:09
